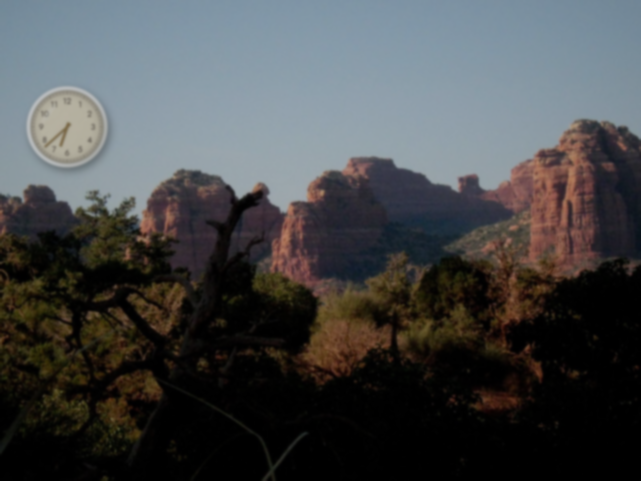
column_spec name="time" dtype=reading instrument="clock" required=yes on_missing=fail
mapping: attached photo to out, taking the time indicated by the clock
6:38
